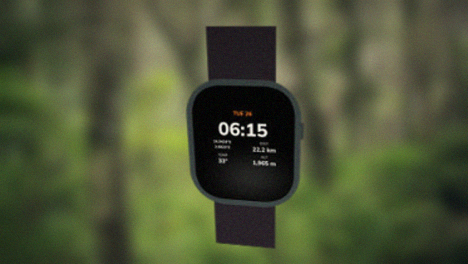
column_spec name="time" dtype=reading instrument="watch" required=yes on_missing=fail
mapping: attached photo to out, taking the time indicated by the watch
6:15
